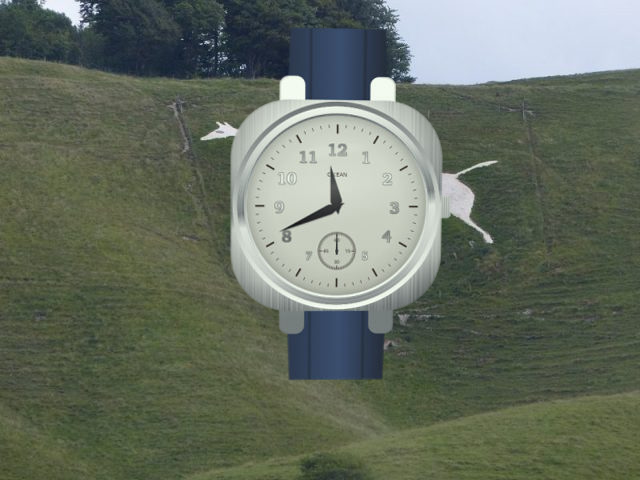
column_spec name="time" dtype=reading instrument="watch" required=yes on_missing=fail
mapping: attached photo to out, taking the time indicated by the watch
11:41
